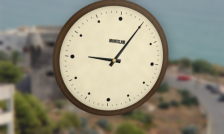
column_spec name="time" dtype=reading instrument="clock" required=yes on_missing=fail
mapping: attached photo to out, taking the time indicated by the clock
9:05
